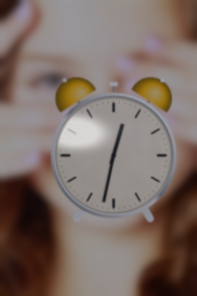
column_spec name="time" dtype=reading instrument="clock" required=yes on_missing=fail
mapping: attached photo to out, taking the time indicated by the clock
12:32
